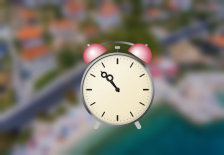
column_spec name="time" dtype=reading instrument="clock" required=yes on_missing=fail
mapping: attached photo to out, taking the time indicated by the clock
10:53
